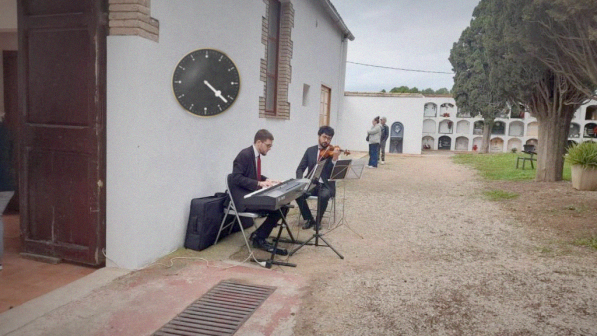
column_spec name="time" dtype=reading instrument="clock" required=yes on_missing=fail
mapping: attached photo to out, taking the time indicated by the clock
4:22
